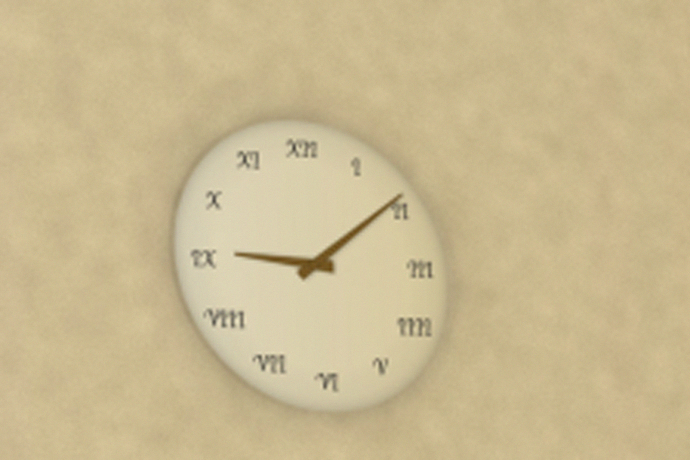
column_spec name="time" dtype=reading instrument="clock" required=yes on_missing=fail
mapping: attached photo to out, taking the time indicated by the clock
9:09
